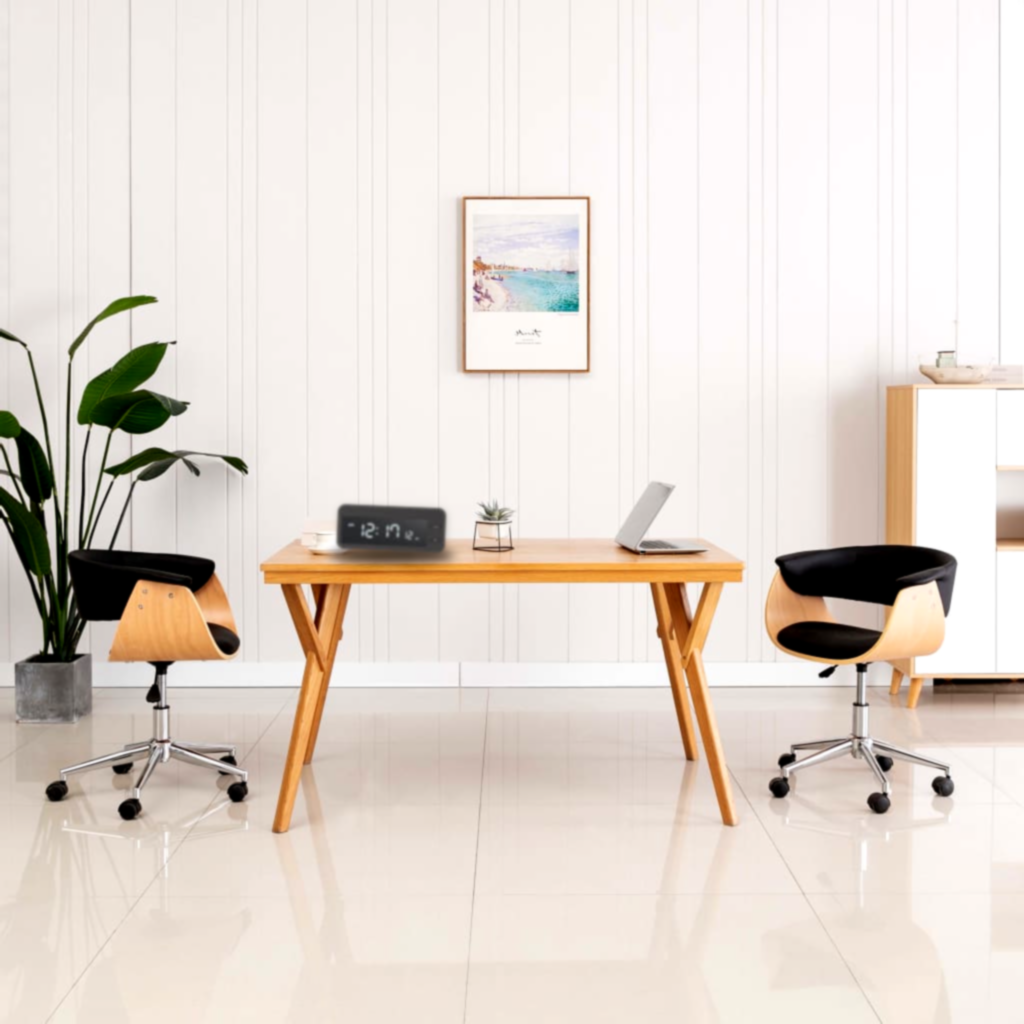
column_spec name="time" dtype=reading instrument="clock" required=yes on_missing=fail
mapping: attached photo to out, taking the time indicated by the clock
12:17
